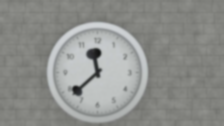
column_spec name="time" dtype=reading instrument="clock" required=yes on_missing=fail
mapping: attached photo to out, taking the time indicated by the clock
11:38
